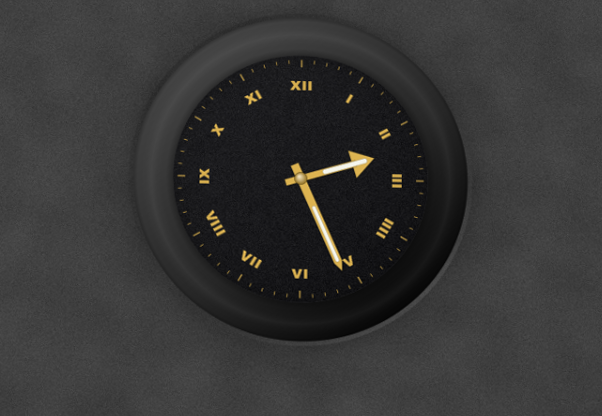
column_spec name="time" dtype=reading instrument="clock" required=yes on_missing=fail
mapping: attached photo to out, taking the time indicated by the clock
2:26
